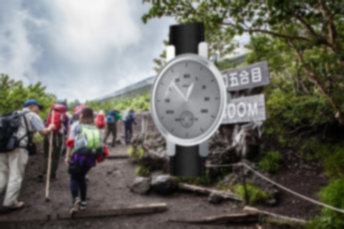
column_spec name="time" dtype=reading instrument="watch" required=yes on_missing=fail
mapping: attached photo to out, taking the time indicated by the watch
12:53
